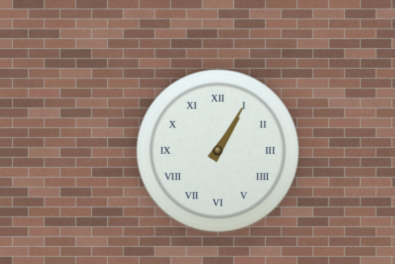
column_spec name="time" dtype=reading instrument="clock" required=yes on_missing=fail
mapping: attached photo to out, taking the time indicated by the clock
1:05
